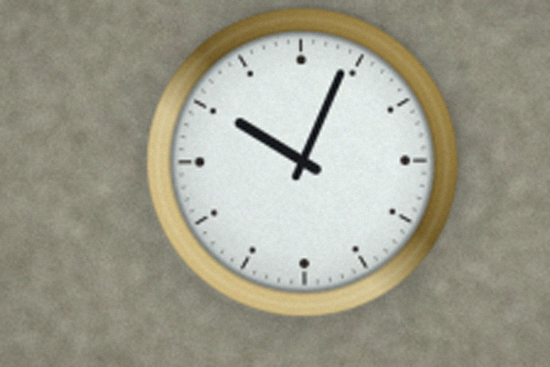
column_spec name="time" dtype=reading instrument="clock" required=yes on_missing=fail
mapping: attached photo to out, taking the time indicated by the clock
10:04
